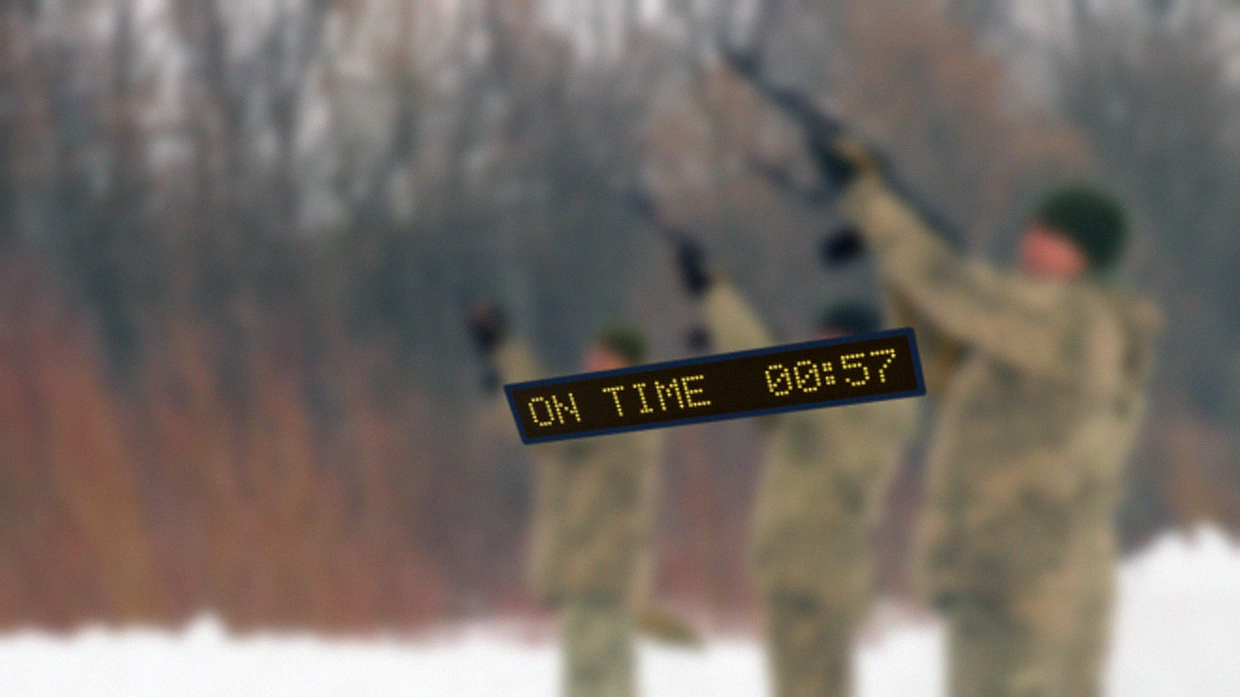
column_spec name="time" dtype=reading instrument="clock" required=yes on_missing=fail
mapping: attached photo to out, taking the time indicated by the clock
0:57
